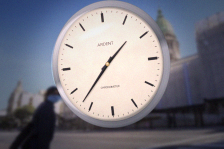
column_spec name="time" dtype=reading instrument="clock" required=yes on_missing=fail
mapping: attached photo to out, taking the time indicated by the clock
1:37
